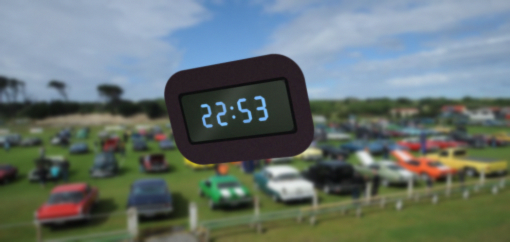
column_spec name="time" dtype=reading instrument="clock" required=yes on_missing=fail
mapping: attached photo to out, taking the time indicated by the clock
22:53
